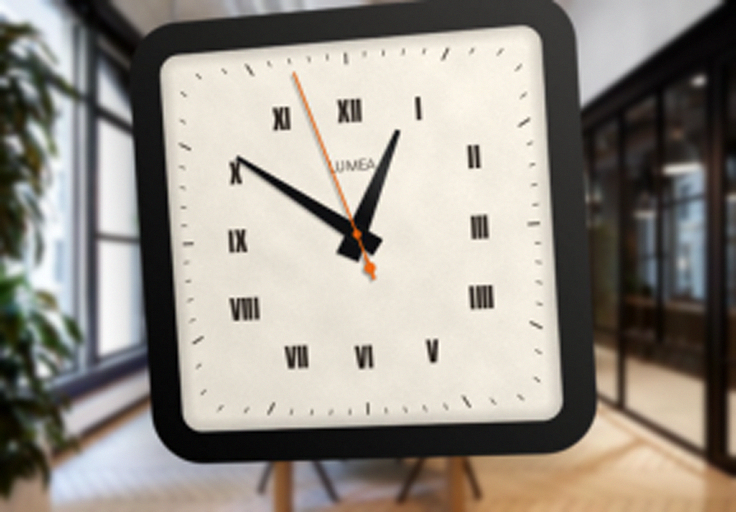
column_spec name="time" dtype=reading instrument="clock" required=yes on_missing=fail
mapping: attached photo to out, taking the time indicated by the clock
12:50:57
